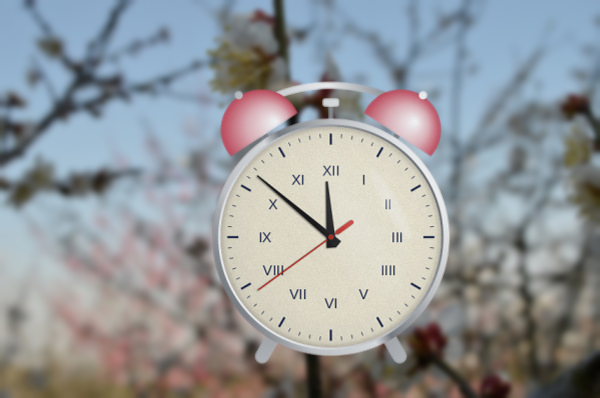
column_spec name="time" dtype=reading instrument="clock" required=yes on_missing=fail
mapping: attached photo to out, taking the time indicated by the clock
11:51:39
